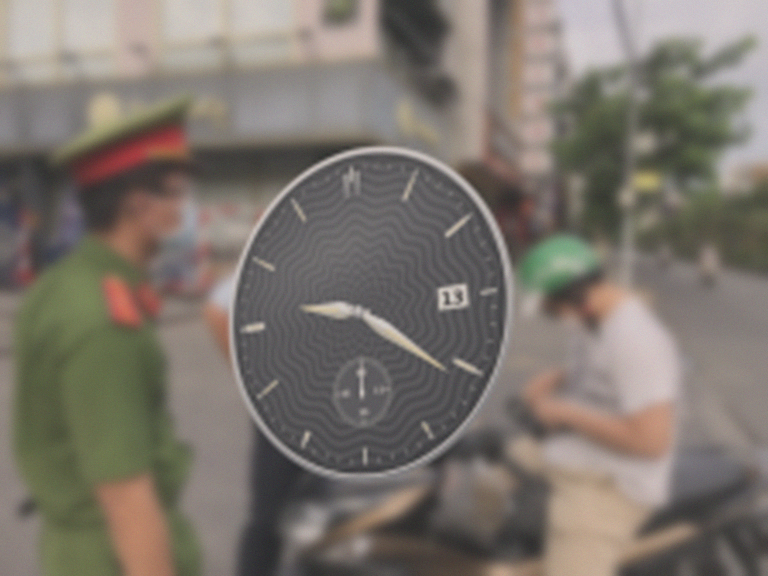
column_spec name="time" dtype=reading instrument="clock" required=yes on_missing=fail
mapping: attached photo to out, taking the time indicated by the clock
9:21
